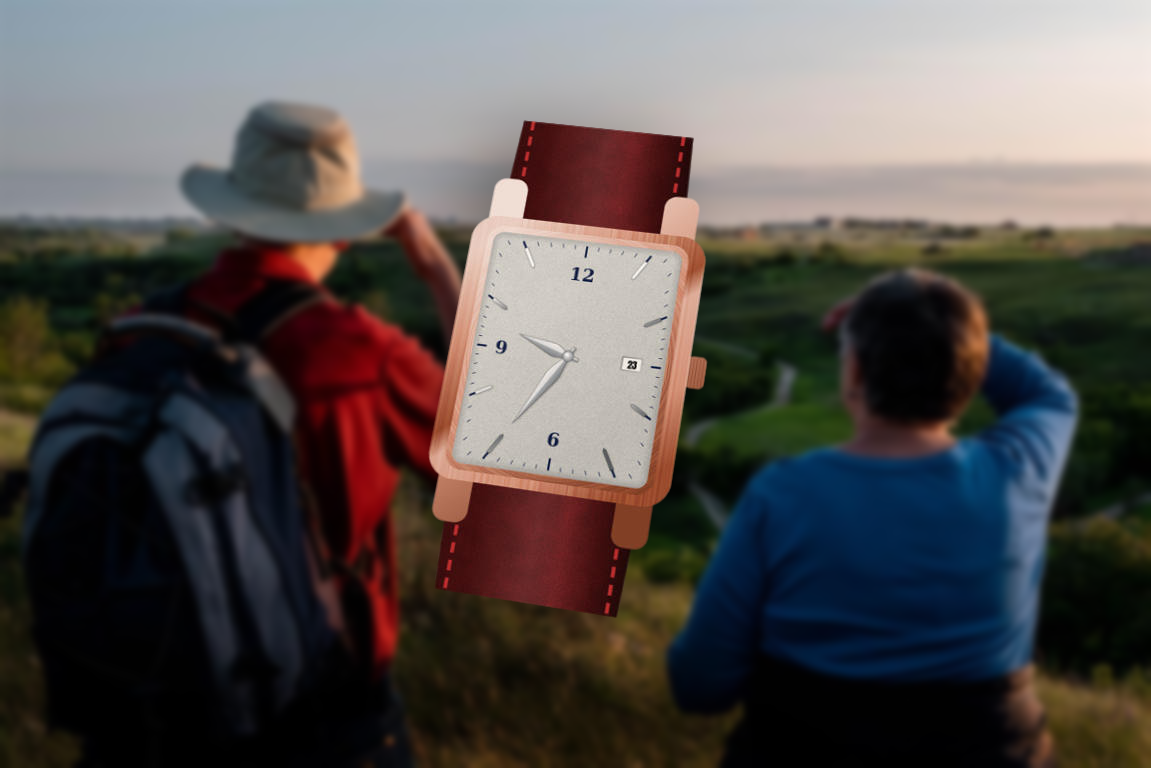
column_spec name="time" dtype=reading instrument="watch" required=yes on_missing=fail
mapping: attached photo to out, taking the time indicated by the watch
9:35
